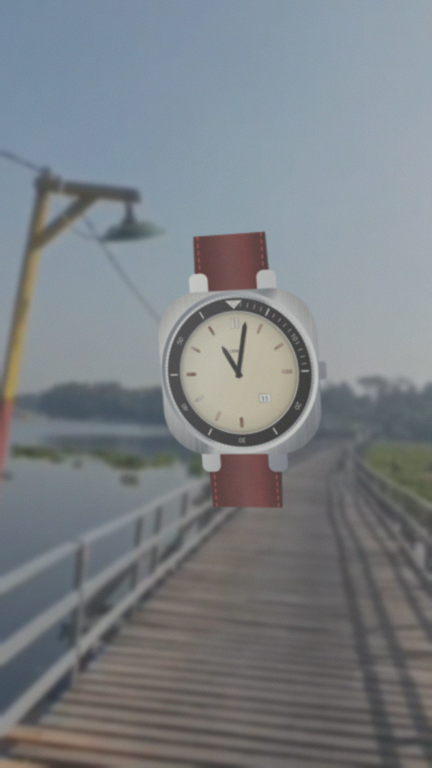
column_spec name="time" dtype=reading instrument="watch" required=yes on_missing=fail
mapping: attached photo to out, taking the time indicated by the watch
11:02
